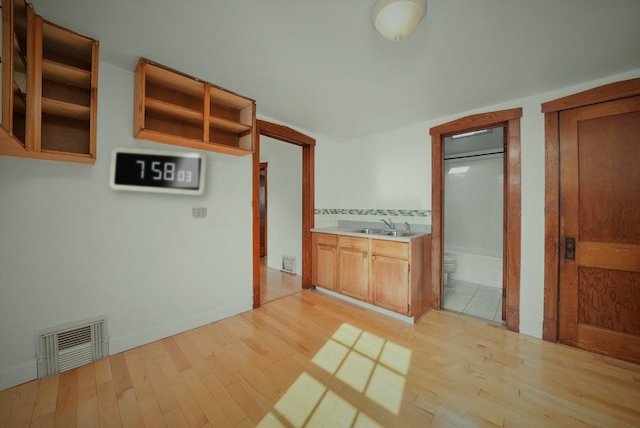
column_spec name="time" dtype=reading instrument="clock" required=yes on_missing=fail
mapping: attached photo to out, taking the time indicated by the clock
7:58
